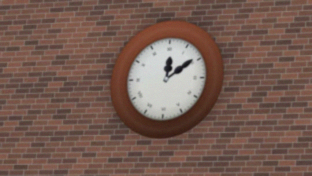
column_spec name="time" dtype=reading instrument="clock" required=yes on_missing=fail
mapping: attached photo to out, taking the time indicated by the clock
12:09
